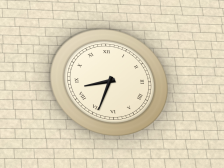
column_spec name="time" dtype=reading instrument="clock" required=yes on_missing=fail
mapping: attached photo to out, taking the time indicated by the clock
8:34
